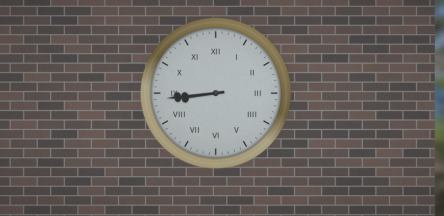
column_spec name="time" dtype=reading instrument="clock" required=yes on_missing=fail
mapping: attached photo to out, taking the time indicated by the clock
8:44
